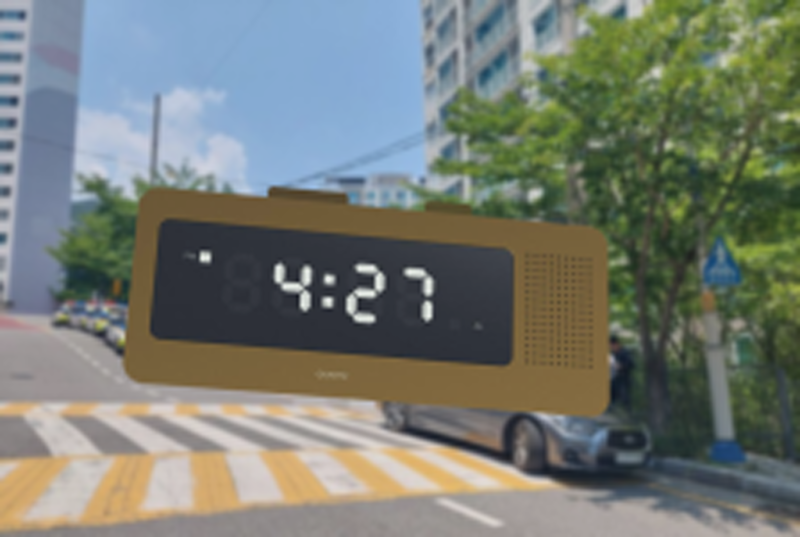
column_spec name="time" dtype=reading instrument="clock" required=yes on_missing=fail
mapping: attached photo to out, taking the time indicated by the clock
4:27
